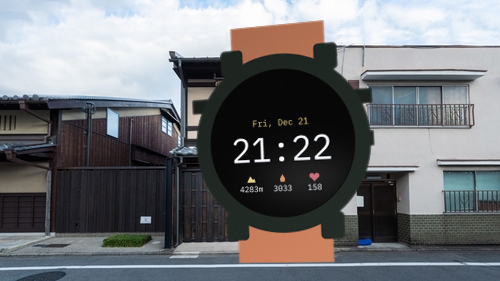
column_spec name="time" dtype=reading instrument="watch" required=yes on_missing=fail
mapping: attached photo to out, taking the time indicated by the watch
21:22
